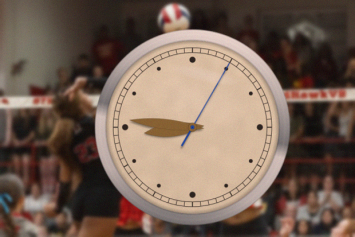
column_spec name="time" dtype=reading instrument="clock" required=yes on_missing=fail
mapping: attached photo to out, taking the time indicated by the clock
8:46:05
